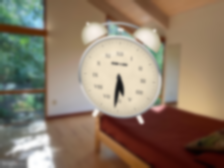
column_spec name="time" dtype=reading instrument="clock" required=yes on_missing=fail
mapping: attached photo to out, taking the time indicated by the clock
5:31
